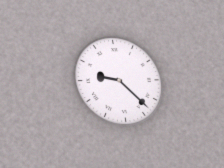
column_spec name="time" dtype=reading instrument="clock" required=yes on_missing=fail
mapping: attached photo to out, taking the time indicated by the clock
9:23
